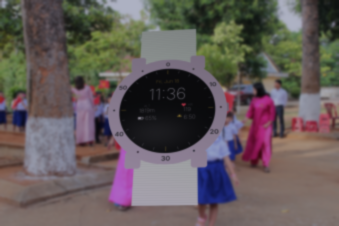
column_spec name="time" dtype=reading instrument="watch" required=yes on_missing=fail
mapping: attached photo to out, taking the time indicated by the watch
11:36
